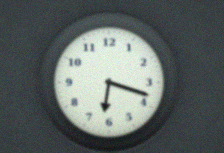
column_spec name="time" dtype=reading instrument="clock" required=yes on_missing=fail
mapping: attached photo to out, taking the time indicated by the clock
6:18
